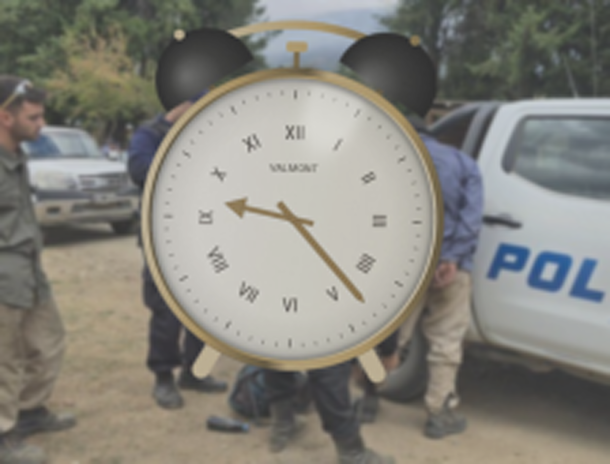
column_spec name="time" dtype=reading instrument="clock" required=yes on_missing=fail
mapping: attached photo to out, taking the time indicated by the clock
9:23
